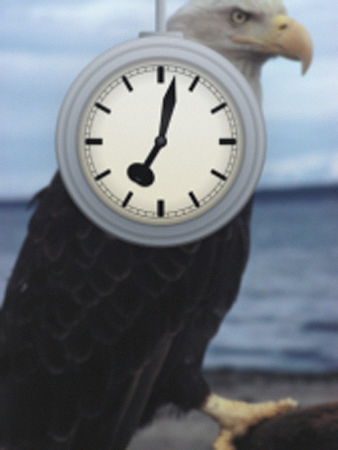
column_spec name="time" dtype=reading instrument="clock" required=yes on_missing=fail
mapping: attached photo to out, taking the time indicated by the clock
7:02
